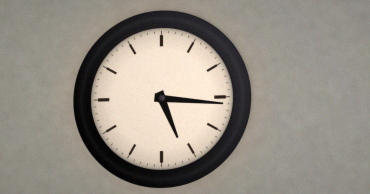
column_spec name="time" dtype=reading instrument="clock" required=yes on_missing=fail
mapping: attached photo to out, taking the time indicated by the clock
5:16
